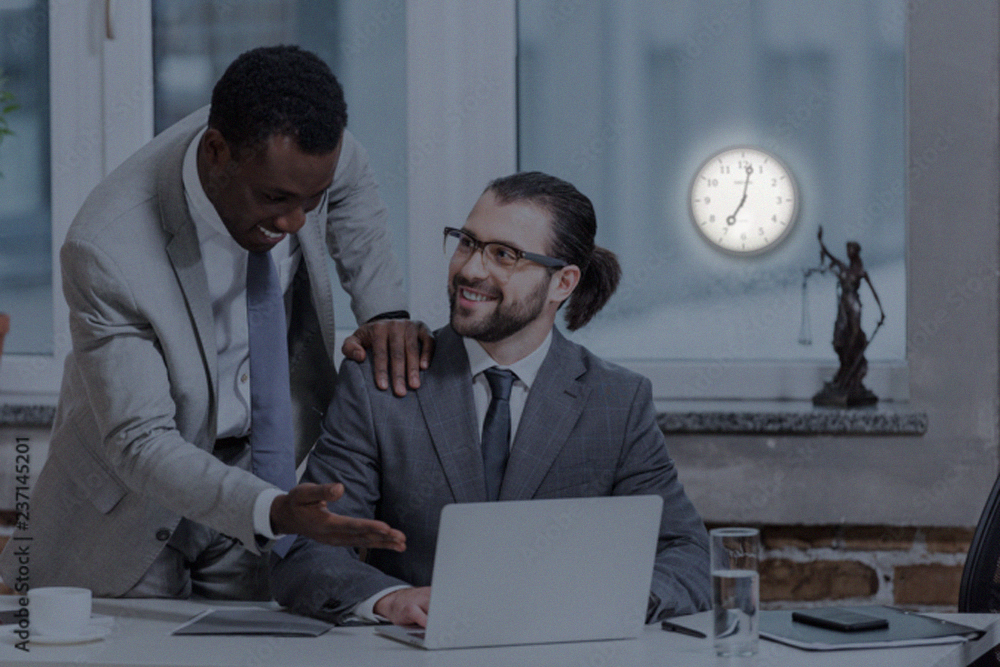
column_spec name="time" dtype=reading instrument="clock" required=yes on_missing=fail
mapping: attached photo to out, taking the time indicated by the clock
7:02
